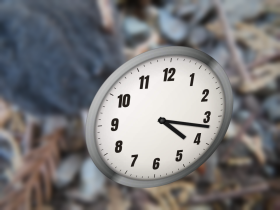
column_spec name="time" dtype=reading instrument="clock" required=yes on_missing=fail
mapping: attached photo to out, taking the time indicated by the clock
4:17
